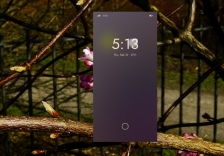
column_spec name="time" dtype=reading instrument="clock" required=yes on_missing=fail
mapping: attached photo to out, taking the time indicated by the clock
5:13
